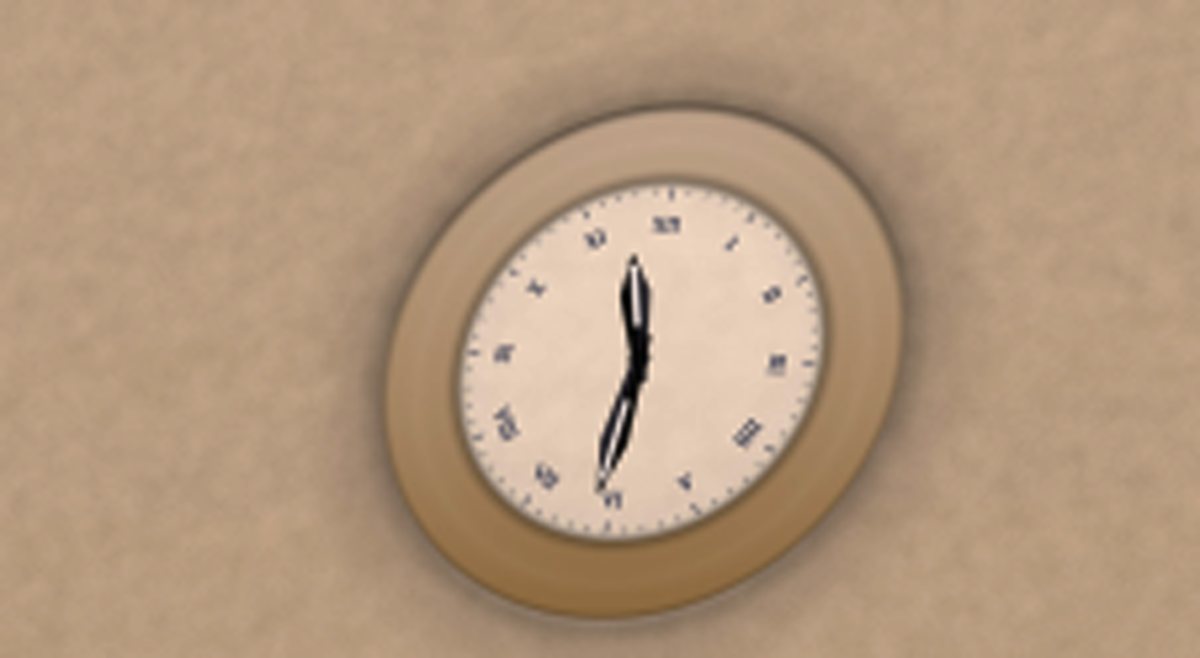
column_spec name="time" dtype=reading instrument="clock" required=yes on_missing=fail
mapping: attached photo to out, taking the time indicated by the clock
11:31
